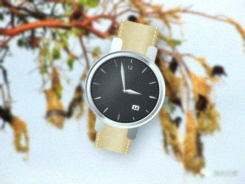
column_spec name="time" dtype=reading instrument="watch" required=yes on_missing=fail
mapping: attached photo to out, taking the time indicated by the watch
2:57
